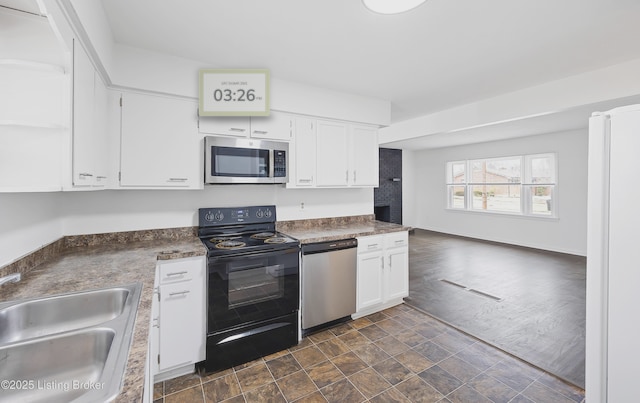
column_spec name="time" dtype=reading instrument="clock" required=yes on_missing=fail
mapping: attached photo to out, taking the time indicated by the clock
3:26
